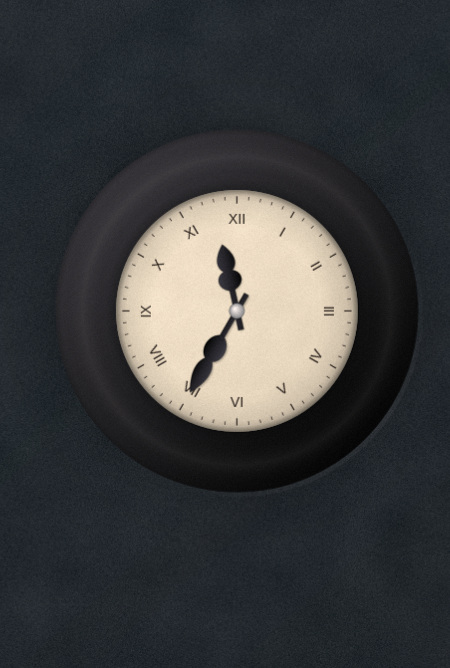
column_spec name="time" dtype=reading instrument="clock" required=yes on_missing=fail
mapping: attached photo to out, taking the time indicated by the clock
11:35
